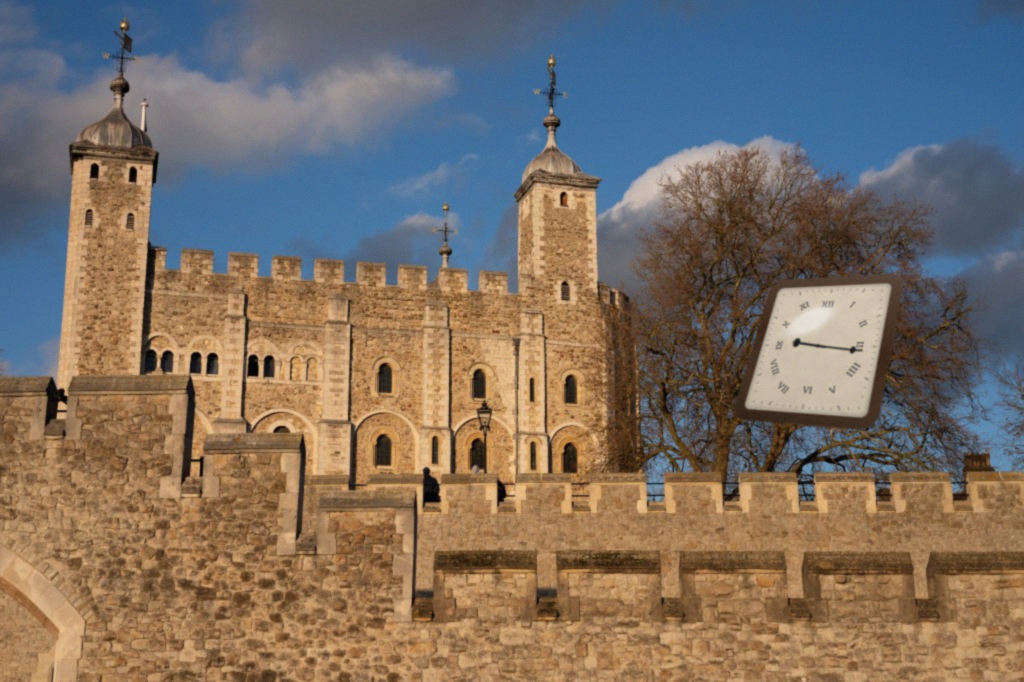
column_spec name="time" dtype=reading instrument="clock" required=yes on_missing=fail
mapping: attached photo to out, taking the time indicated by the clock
9:16
